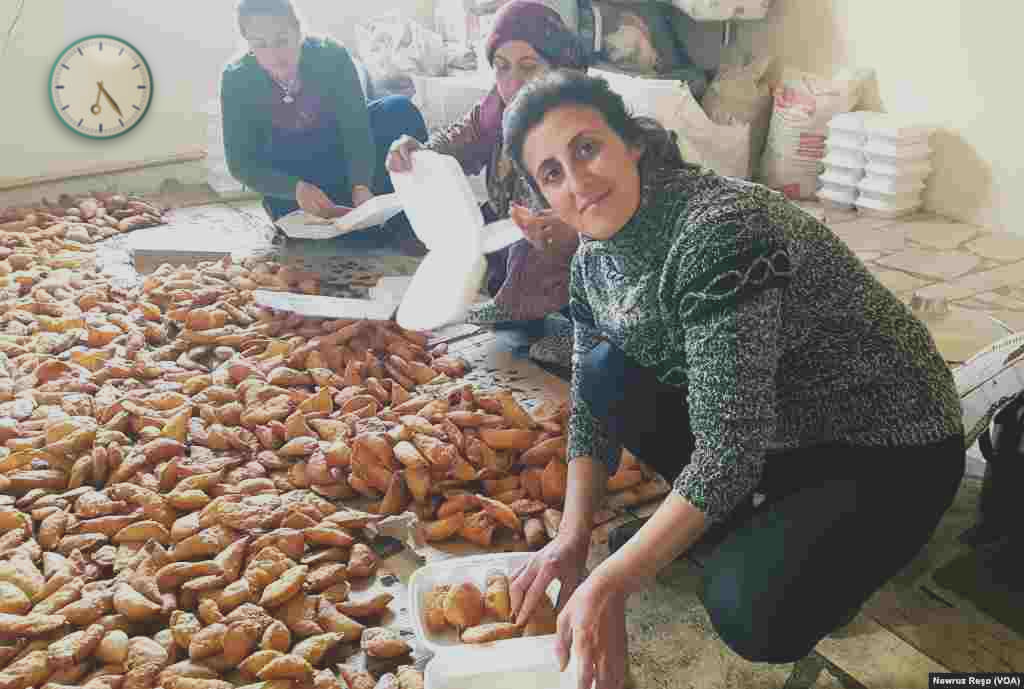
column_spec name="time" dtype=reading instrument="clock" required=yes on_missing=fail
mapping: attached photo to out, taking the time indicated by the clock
6:24
